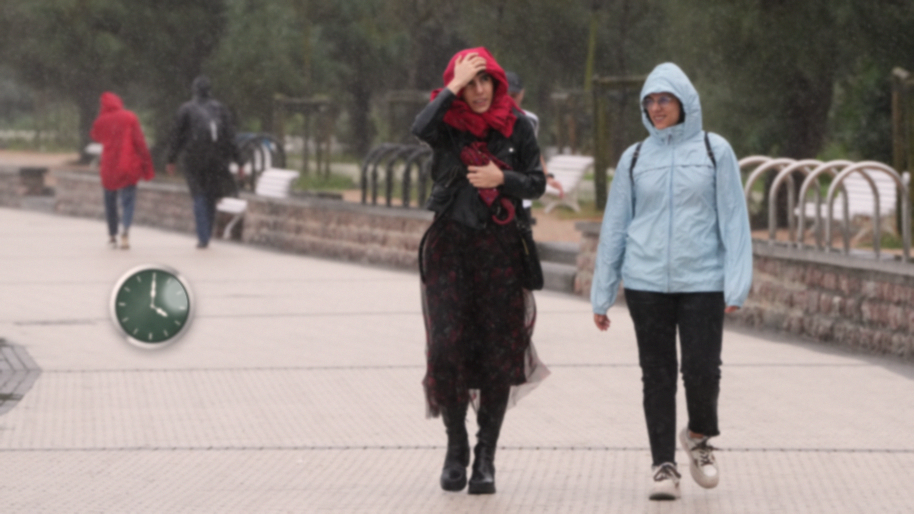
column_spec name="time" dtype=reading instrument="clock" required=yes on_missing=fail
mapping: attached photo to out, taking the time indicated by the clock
4:00
